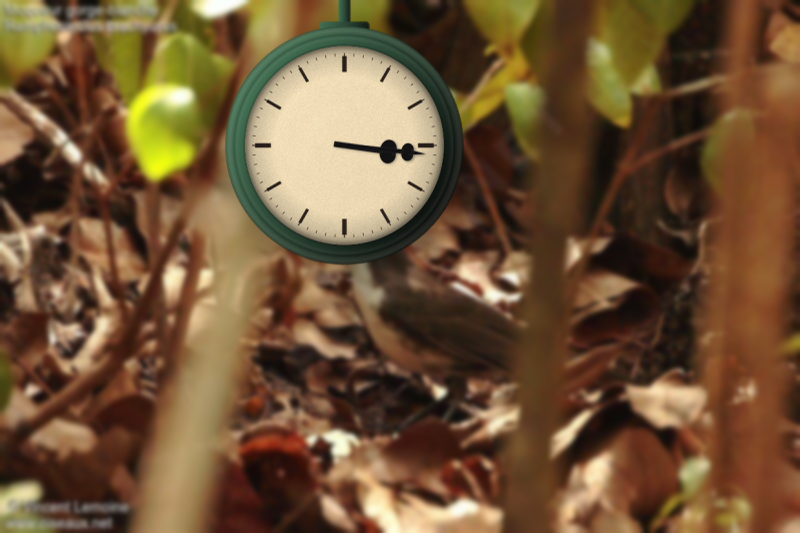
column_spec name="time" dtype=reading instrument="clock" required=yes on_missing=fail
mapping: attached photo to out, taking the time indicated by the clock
3:16
